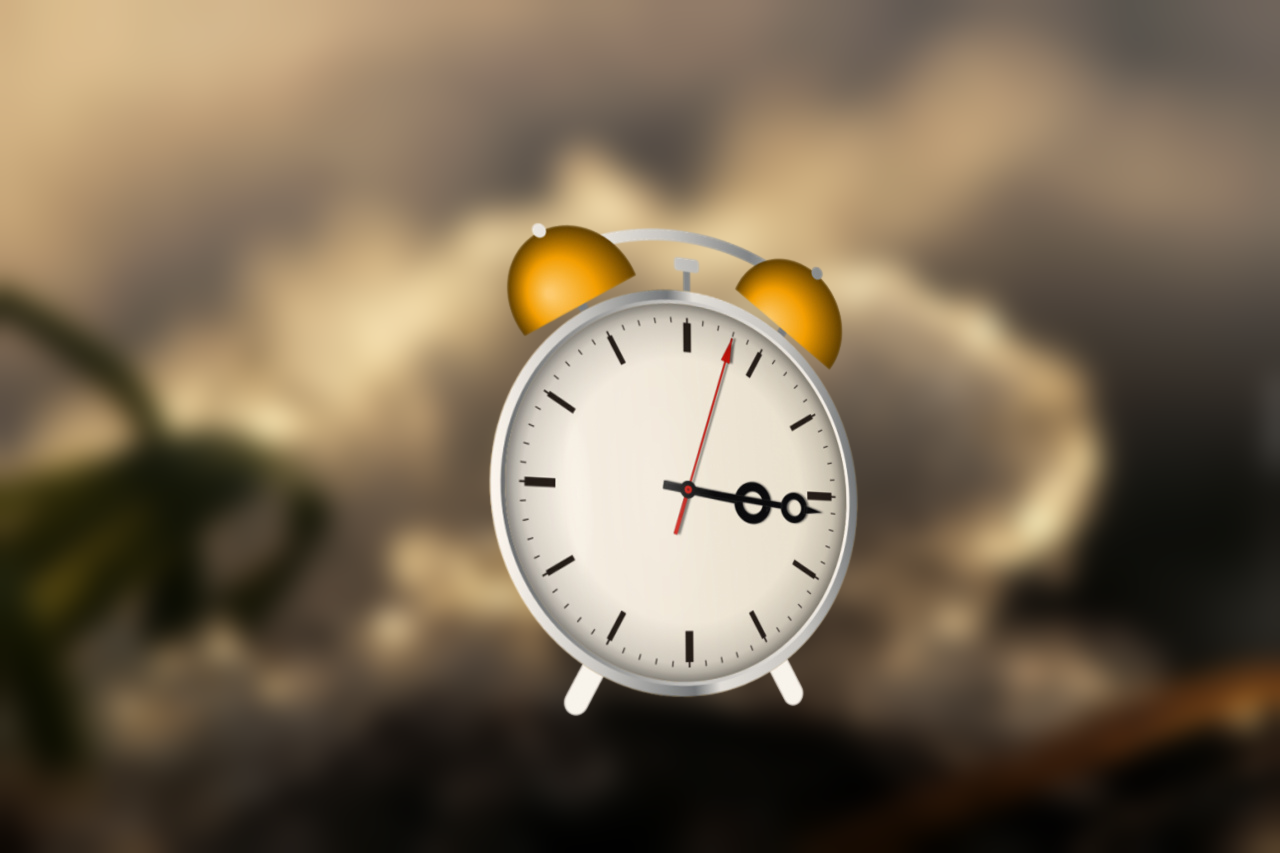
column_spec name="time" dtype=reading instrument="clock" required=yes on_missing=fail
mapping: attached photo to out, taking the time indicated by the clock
3:16:03
